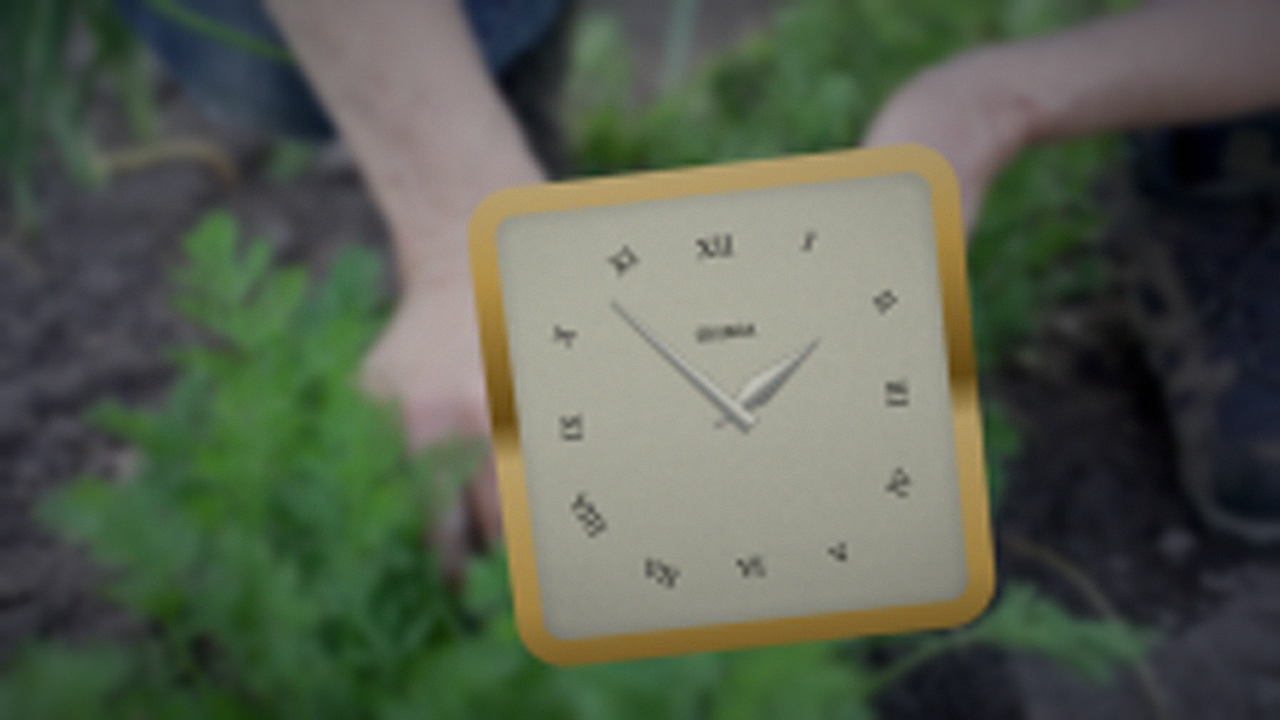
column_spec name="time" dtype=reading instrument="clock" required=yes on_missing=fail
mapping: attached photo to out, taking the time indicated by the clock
1:53
